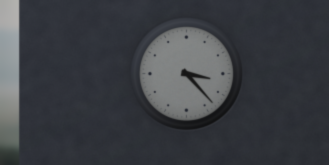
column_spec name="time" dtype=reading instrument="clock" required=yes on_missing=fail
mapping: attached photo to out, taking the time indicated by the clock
3:23
